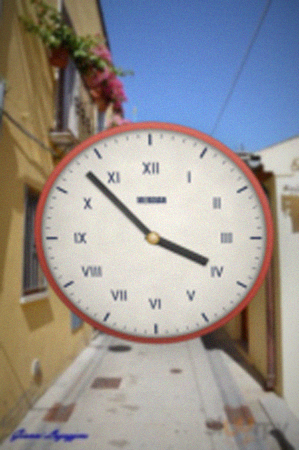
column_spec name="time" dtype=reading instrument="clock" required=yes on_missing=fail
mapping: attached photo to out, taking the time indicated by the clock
3:53
